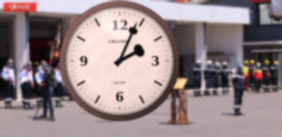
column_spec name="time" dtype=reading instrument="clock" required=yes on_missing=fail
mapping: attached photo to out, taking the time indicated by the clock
2:04
